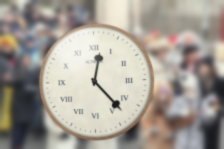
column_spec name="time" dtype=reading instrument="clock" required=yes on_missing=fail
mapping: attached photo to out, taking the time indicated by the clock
12:23
